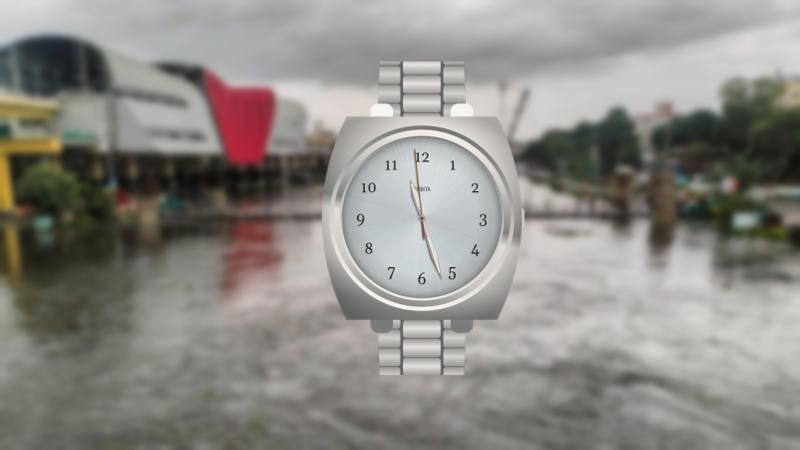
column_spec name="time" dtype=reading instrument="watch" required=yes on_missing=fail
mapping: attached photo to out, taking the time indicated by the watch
11:26:59
